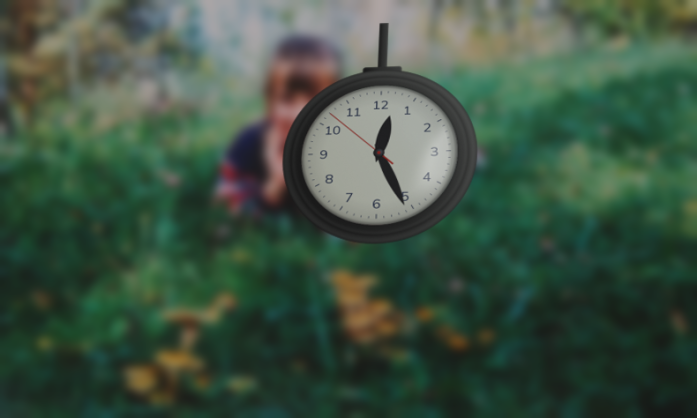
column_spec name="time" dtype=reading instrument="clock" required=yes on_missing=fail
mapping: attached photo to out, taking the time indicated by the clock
12:25:52
